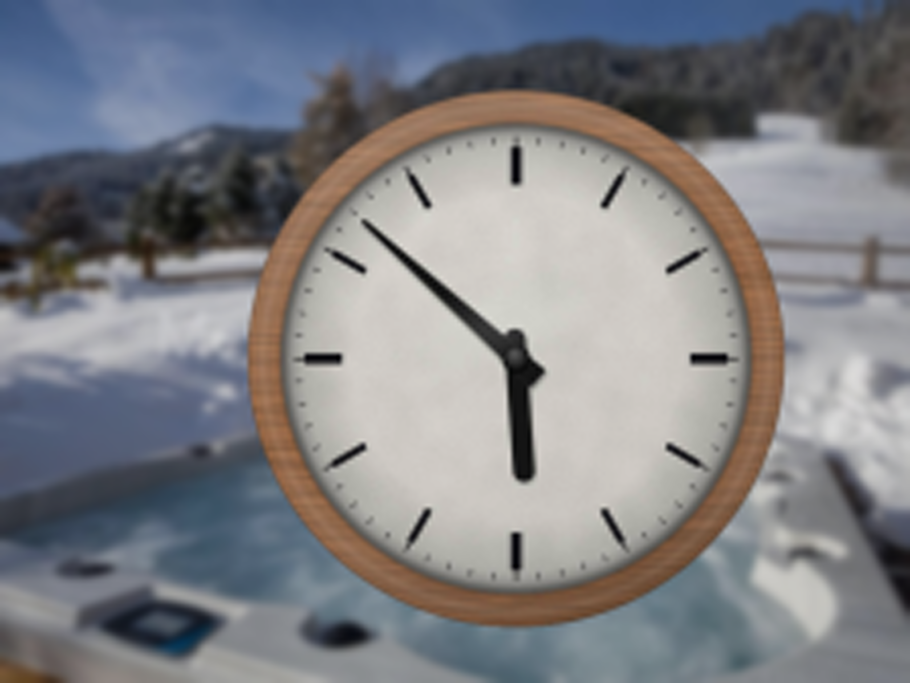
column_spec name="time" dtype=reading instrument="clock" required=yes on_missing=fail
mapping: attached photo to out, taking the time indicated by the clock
5:52
